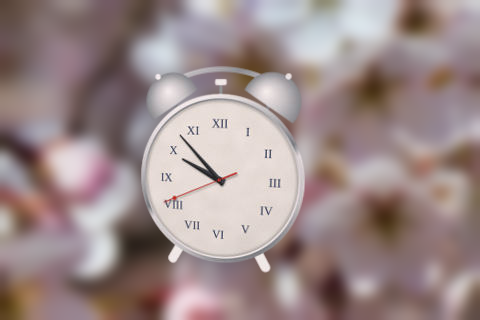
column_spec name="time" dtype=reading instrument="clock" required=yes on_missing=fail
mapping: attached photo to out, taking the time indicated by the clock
9:52:41
